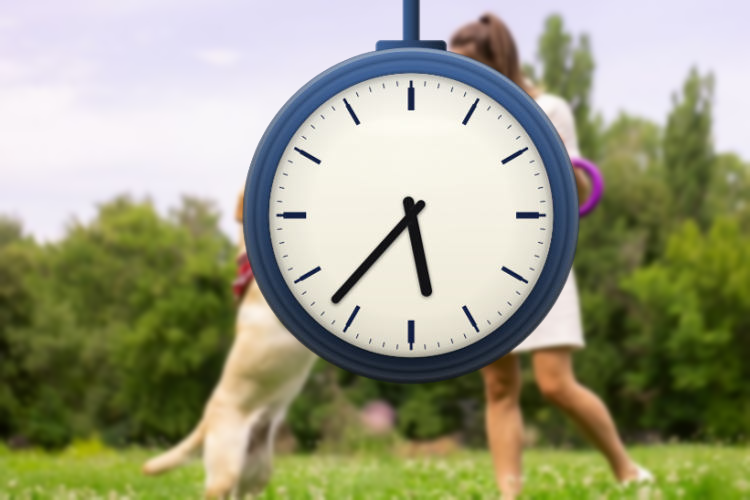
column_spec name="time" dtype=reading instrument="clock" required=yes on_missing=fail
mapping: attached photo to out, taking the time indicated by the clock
5:37
